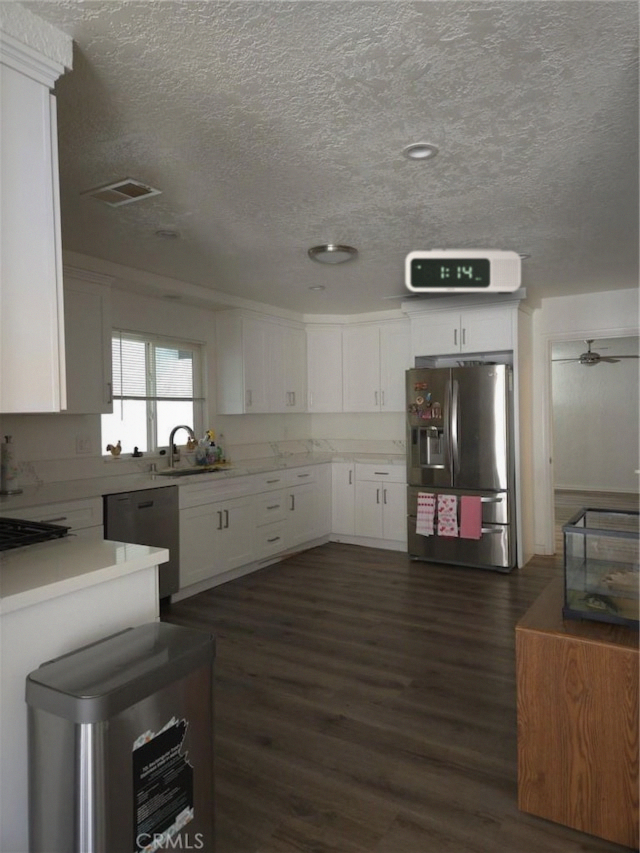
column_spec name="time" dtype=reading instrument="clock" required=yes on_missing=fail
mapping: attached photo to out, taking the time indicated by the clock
1:14
